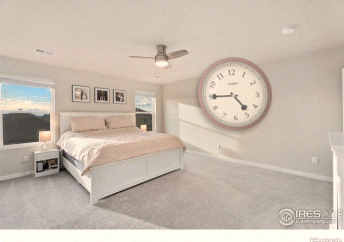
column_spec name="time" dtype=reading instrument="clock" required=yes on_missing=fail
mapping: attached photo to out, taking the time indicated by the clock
4:45
